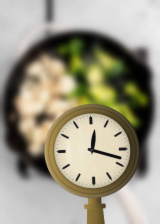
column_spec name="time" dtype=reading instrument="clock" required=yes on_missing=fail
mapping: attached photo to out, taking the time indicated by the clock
12:18
